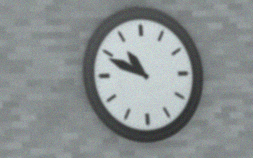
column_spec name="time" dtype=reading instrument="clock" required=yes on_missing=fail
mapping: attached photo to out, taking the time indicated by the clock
10:49
